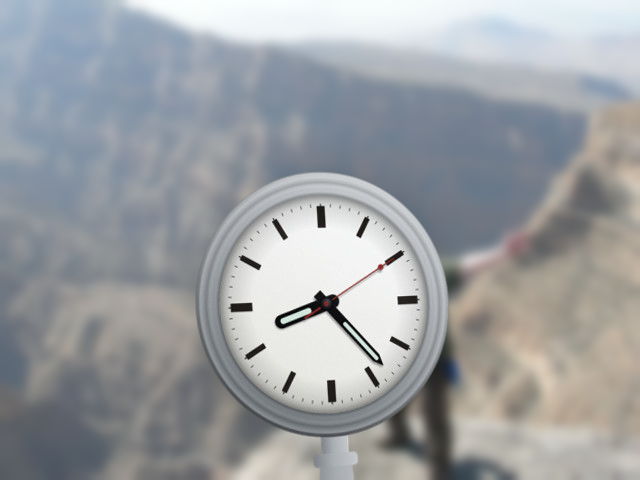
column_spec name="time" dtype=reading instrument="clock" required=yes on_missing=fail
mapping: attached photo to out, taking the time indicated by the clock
8:23:10
